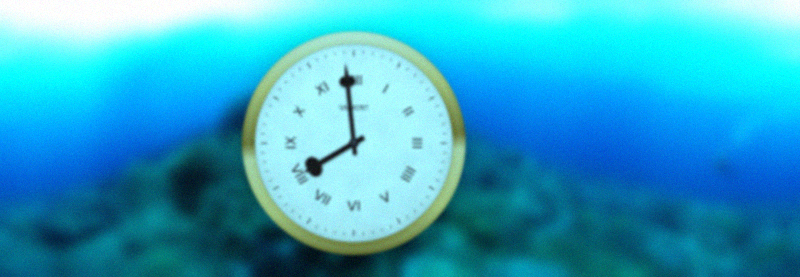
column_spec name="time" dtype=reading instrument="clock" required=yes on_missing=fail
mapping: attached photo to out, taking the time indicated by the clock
7:59
